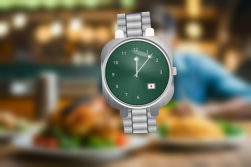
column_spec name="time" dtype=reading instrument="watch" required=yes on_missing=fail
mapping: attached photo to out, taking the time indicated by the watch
12:07
